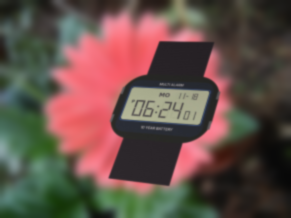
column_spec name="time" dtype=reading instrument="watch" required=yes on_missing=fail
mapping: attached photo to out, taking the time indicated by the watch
6:24
